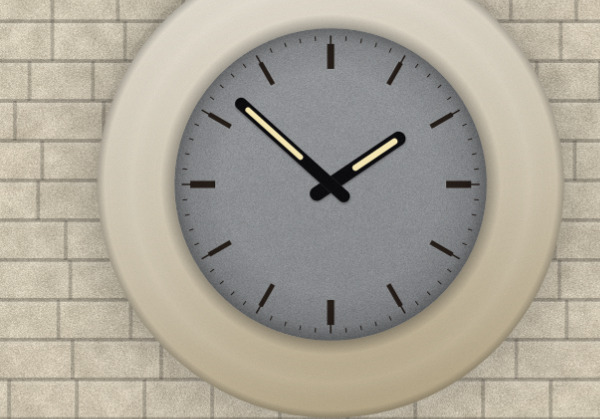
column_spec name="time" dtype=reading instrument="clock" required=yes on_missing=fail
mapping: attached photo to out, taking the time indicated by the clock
1:52
